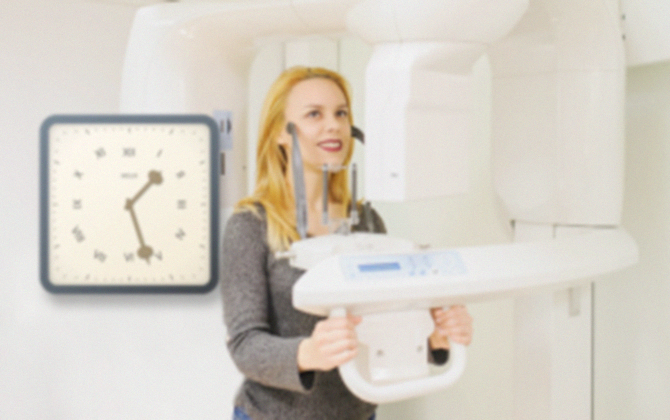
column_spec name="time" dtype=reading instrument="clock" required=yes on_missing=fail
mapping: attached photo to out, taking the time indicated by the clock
1:27
